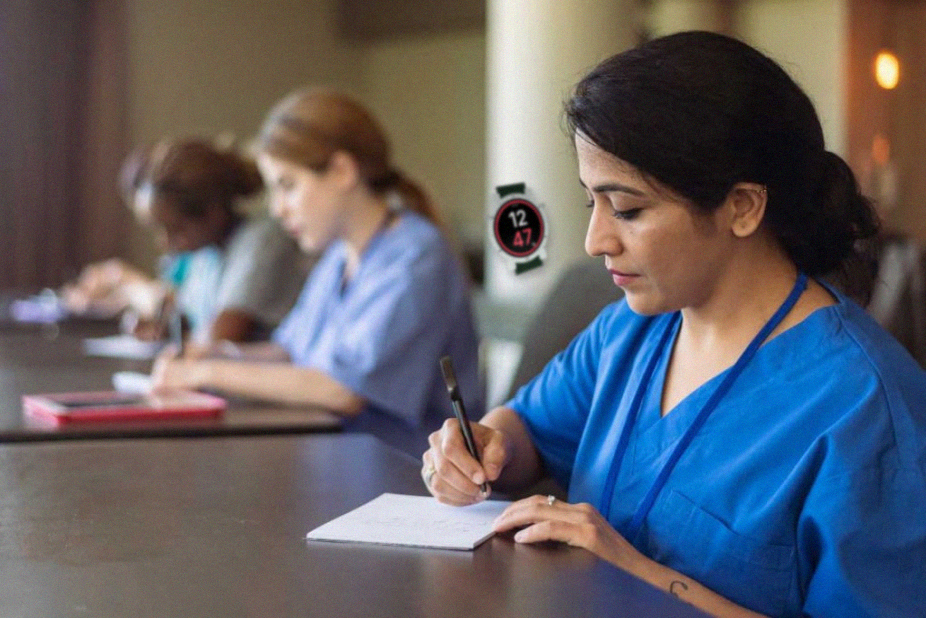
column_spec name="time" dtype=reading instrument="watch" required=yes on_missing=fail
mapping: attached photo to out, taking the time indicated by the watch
12:47
